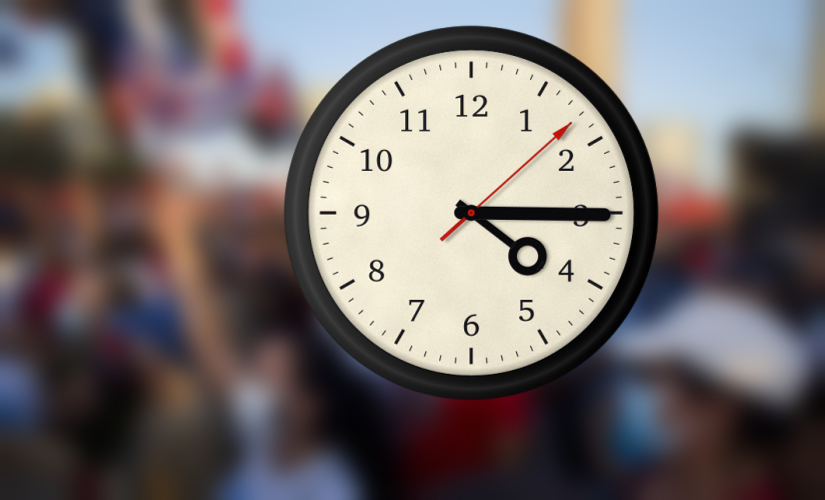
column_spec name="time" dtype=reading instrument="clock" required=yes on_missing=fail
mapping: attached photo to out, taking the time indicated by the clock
4:15:08
